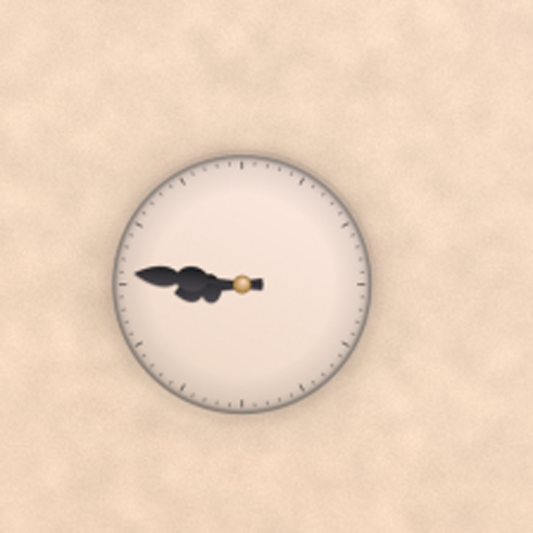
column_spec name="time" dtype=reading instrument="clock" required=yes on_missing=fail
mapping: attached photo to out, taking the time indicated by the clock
8:46
